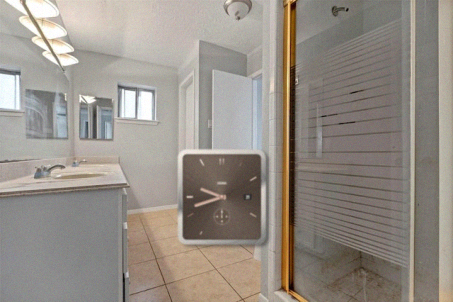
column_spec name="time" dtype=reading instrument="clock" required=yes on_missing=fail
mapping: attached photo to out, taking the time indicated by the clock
9:42
